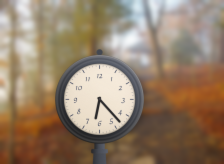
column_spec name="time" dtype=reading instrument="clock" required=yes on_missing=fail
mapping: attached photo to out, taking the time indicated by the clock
6:23
